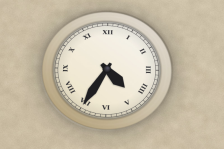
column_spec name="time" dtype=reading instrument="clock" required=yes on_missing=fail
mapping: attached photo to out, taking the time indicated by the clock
4:35
